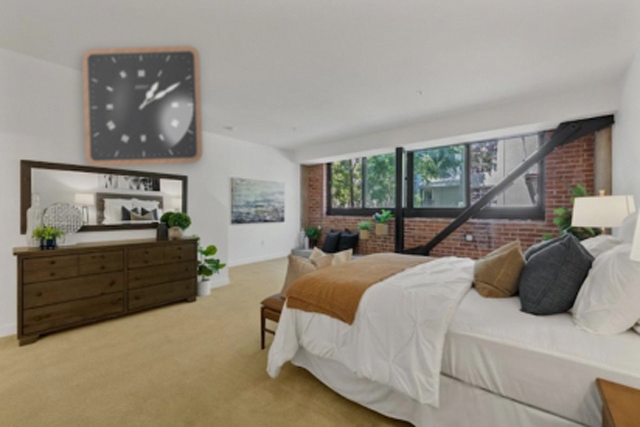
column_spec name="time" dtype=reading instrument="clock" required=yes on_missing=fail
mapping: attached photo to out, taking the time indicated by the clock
1:10
